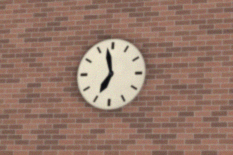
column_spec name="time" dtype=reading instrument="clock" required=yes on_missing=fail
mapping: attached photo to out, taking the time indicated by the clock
6:58
